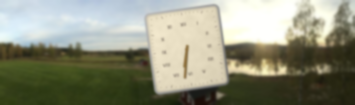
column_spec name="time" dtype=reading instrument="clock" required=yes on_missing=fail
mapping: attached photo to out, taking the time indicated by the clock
6:32
